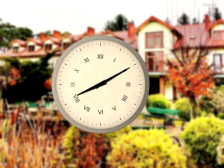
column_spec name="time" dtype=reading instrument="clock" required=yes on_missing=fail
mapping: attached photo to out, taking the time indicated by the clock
8:10
